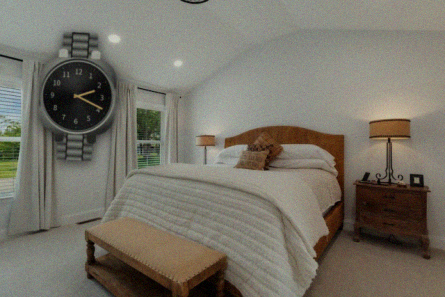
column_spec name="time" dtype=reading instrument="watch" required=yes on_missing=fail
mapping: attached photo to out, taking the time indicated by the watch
2:19
